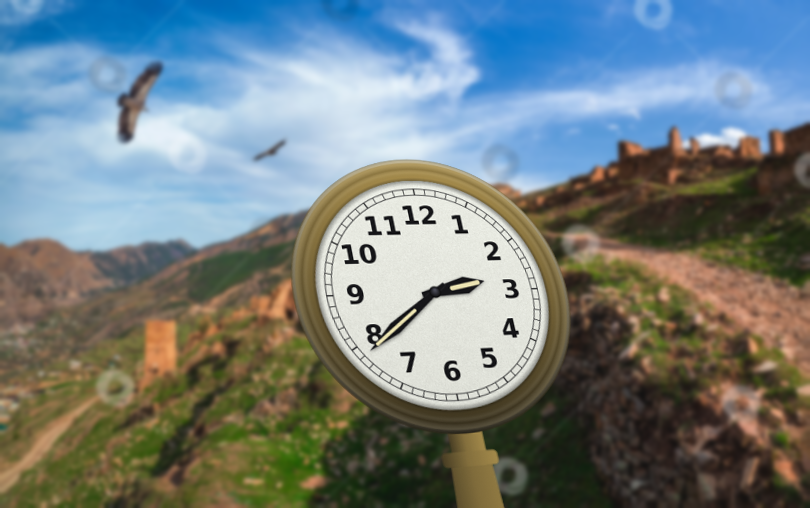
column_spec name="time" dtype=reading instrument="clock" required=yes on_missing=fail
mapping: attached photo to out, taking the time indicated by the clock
2:39
